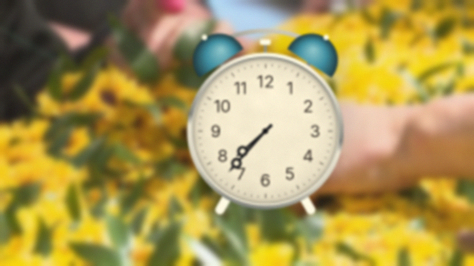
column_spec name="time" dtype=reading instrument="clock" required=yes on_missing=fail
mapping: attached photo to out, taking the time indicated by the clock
7:37
